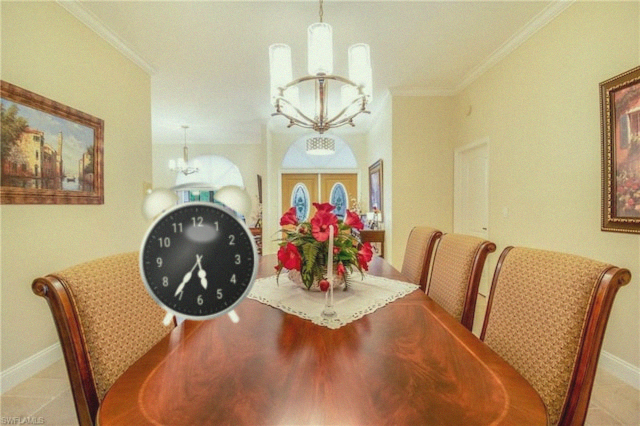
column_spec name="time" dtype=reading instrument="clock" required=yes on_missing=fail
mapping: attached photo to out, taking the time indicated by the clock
5:36
